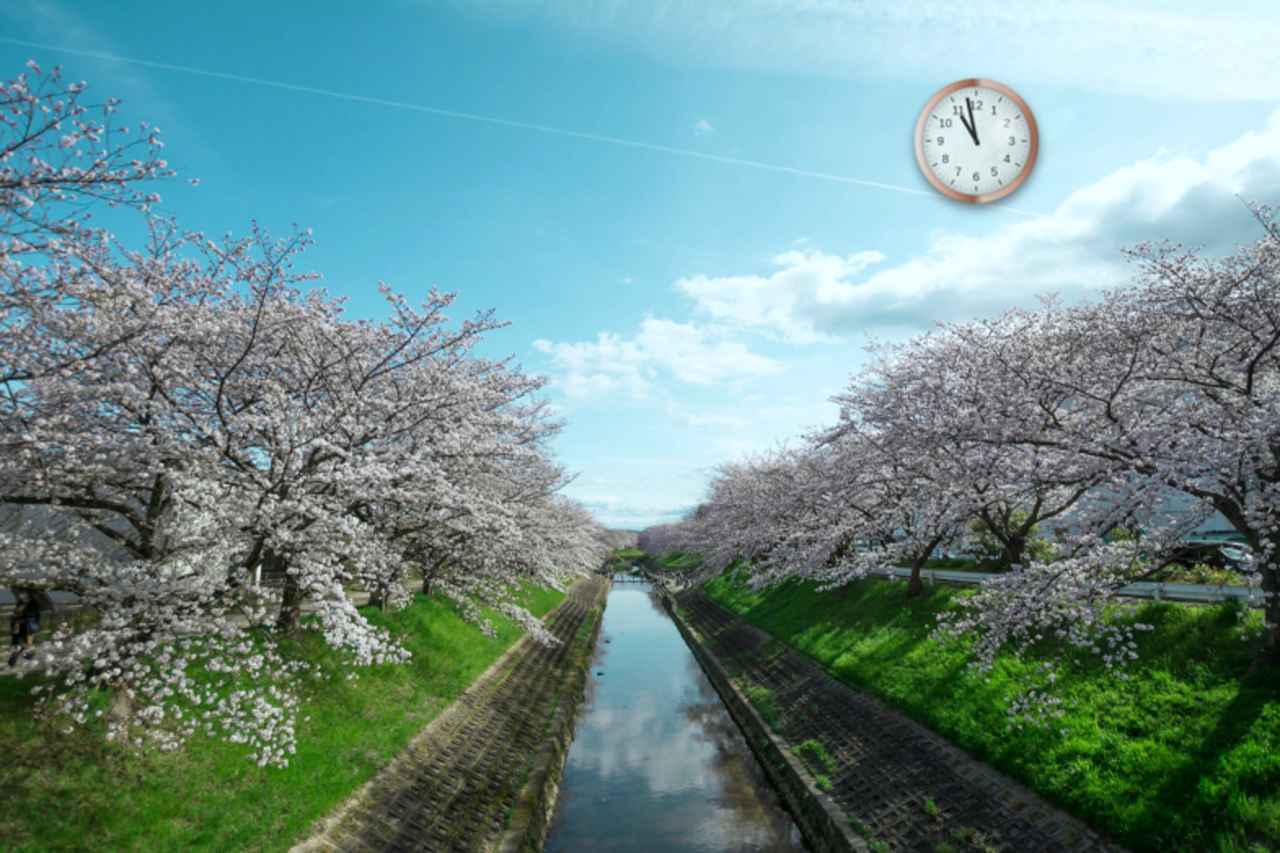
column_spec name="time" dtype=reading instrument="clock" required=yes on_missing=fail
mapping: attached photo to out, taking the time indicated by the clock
10:58
